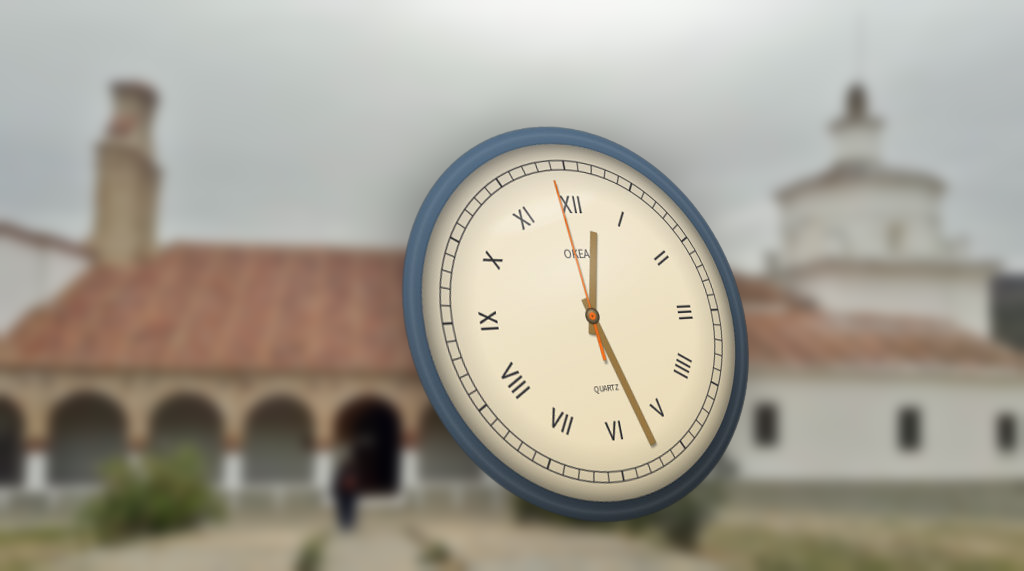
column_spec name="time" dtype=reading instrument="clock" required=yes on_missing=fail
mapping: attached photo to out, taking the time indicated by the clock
12:26:59
